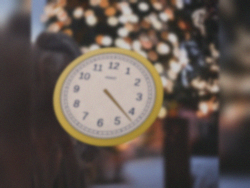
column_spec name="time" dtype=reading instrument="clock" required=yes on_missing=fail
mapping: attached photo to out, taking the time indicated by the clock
4:22
